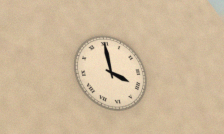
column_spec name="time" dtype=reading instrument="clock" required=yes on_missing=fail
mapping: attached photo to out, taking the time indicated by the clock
4:00
